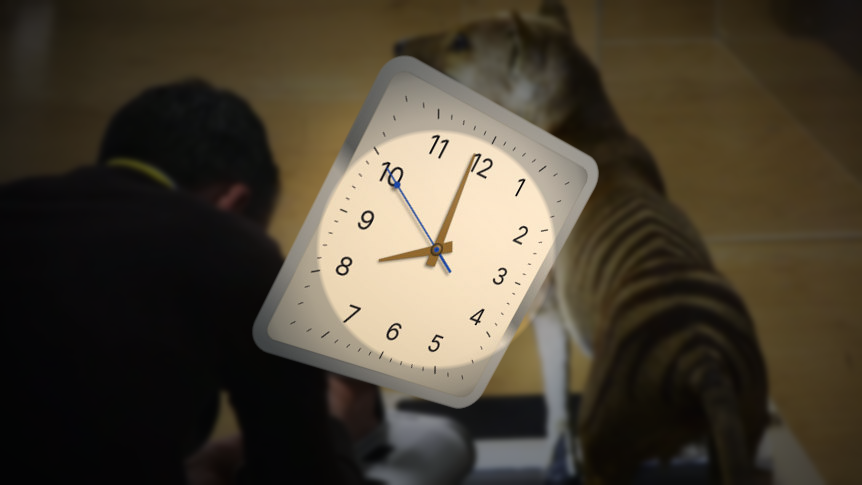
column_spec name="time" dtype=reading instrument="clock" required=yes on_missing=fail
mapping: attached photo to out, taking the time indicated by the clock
7:58:50
